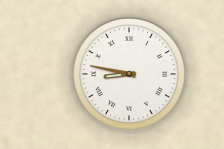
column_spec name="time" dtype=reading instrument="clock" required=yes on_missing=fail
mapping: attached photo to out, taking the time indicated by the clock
8:47
